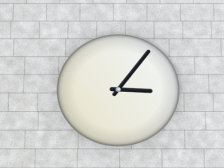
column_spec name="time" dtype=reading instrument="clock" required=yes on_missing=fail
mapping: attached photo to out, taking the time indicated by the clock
3:06
